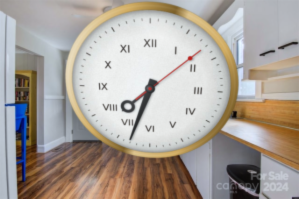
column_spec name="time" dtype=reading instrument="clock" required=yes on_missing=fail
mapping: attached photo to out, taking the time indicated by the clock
7:33:08
